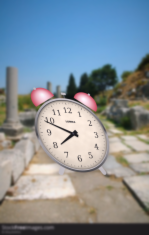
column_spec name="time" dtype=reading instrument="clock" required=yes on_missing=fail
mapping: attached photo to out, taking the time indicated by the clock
7:49
